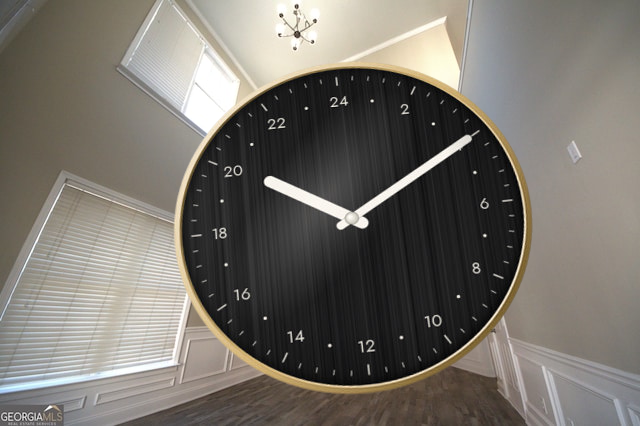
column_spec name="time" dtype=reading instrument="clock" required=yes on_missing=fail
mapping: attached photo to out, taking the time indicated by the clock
20:10
